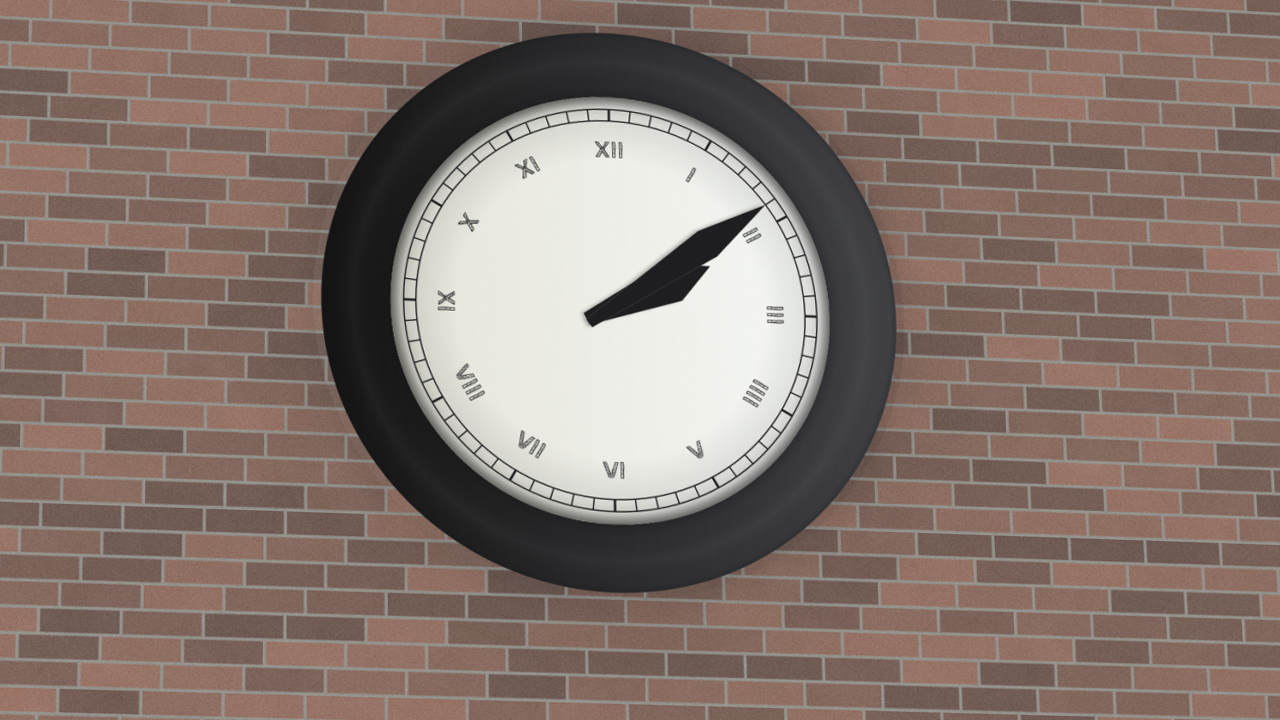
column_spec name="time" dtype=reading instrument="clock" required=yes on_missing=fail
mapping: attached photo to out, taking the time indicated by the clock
2:09
